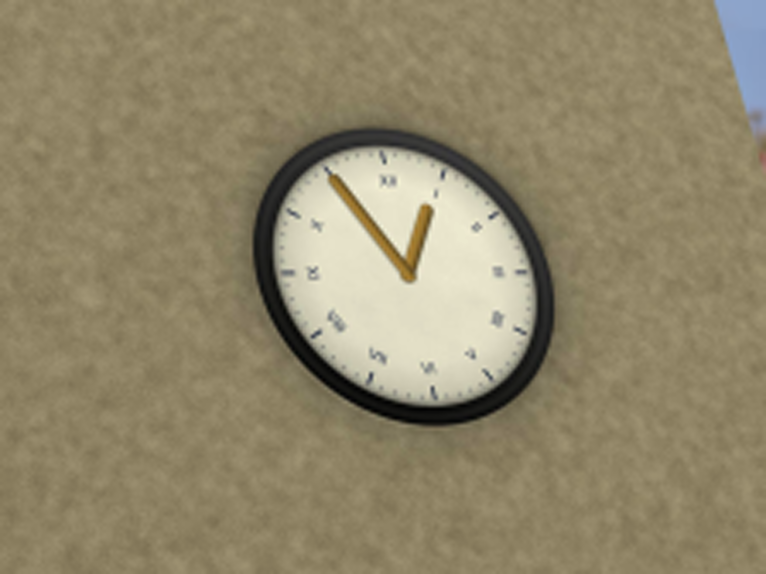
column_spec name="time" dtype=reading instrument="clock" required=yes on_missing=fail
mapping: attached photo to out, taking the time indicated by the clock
12:55
